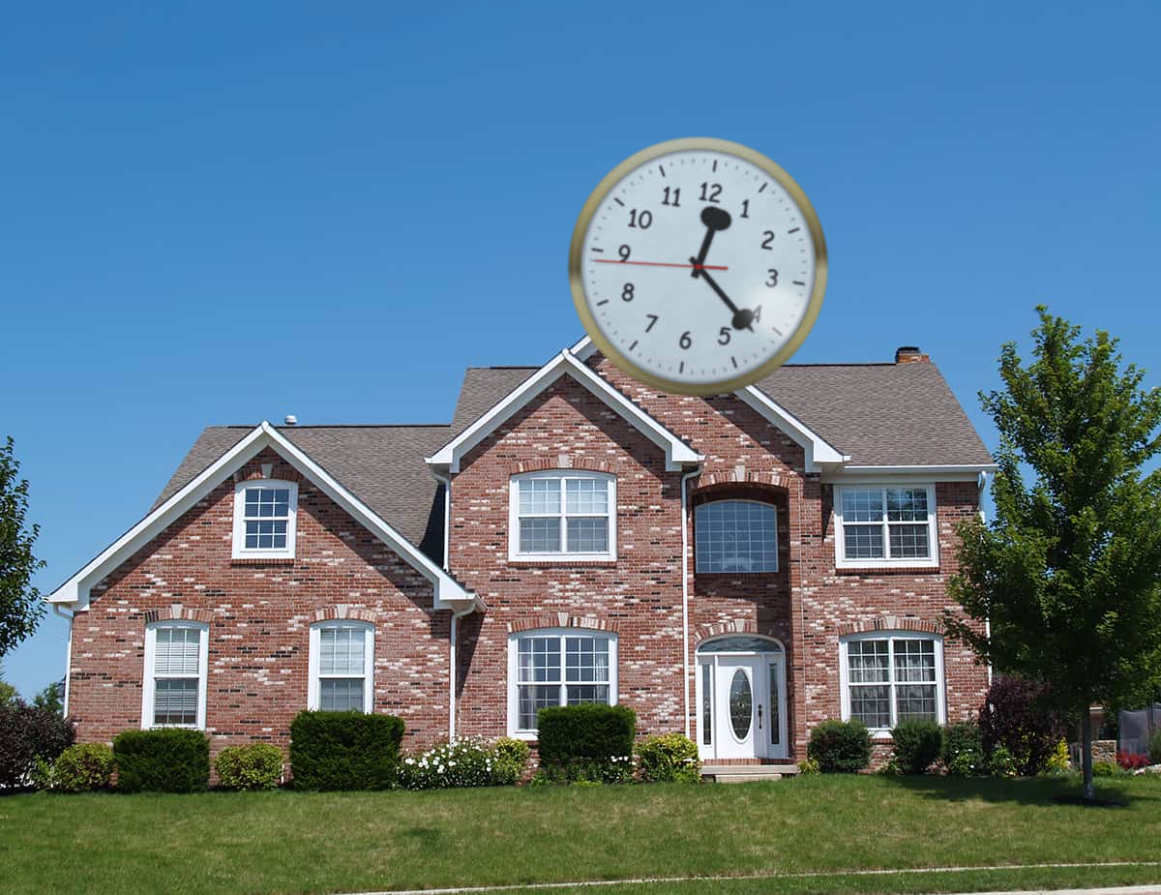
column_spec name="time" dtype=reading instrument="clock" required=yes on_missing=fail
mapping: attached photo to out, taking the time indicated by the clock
12:21:44
